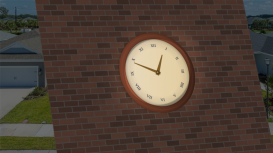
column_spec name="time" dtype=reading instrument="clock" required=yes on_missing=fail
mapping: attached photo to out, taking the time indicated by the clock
12:49
